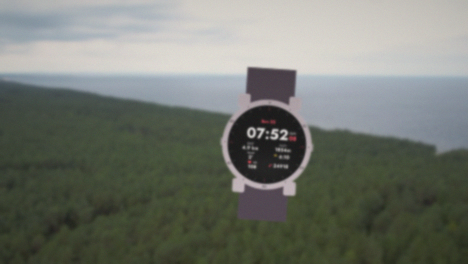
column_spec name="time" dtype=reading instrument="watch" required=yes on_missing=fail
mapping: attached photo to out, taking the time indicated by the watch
7:52
